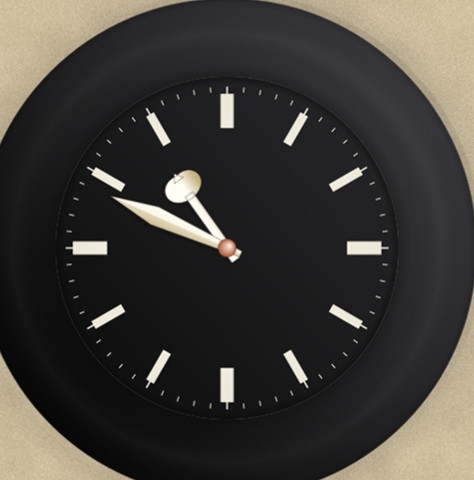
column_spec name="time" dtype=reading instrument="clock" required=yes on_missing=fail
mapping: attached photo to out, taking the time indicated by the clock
10:49
